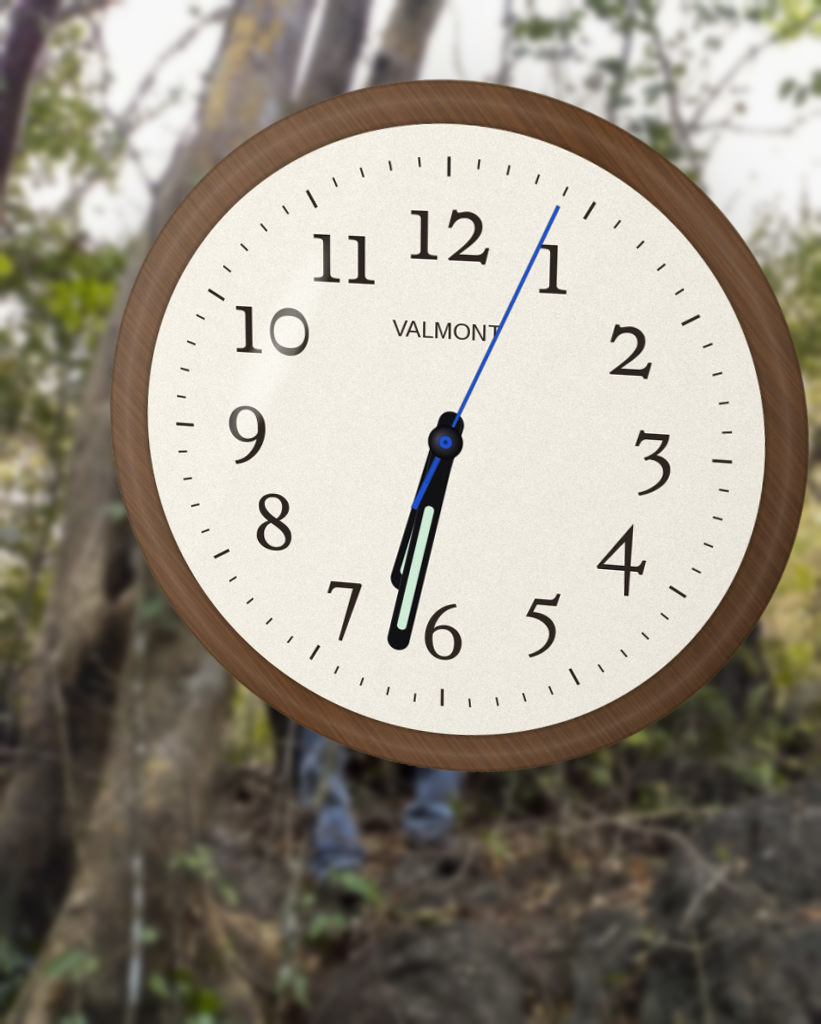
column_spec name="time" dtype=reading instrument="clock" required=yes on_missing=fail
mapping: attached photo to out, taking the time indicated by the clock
6:32:04
